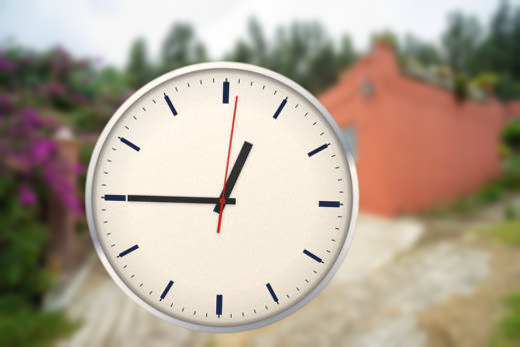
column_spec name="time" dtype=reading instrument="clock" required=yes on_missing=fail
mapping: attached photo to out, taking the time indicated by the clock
12:45:01
